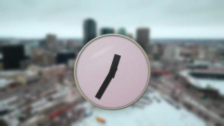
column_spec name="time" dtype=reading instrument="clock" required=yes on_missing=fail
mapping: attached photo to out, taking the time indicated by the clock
12:35
